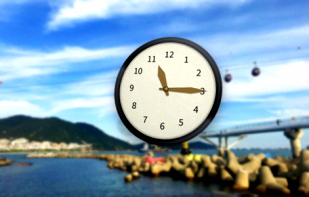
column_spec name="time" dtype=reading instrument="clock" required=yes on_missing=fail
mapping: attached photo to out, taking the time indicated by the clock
11:15
